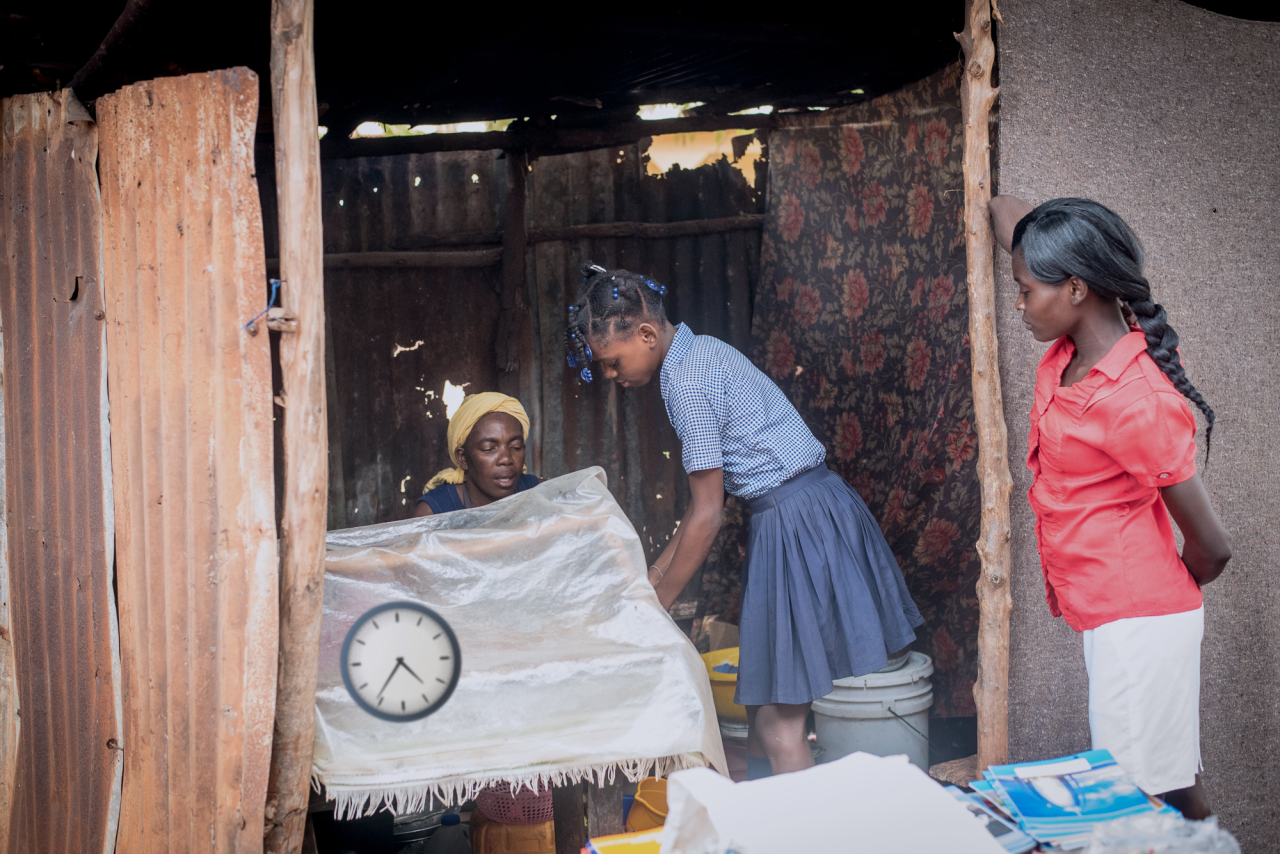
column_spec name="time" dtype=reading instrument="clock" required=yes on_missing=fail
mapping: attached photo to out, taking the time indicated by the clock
4:36
